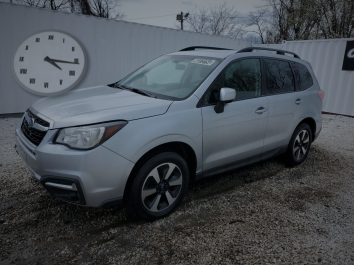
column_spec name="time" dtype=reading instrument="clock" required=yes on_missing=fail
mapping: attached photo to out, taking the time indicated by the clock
4:16
